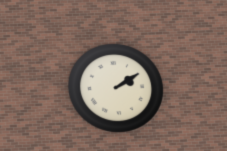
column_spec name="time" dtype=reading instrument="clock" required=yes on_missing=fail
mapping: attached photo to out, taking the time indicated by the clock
2:10
